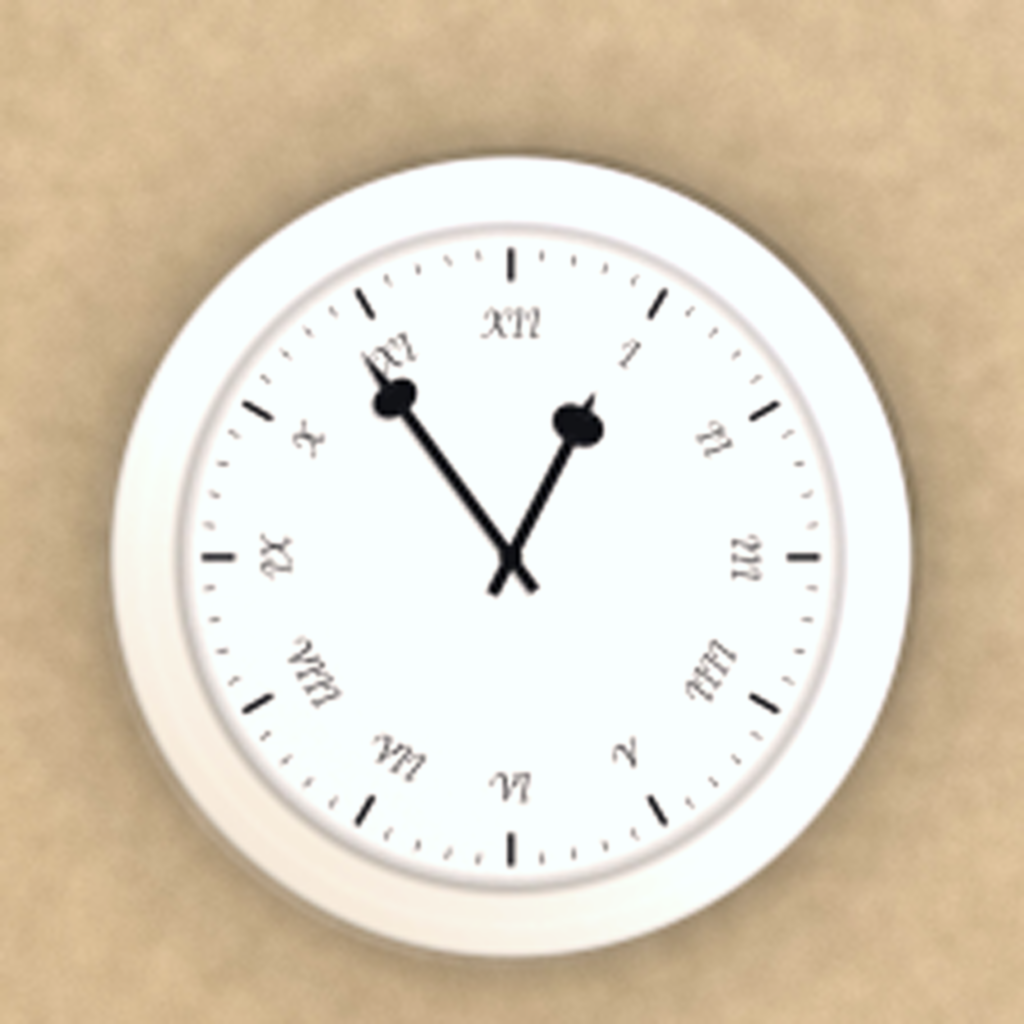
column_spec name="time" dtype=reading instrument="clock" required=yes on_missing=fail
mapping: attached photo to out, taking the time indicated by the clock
12:54
